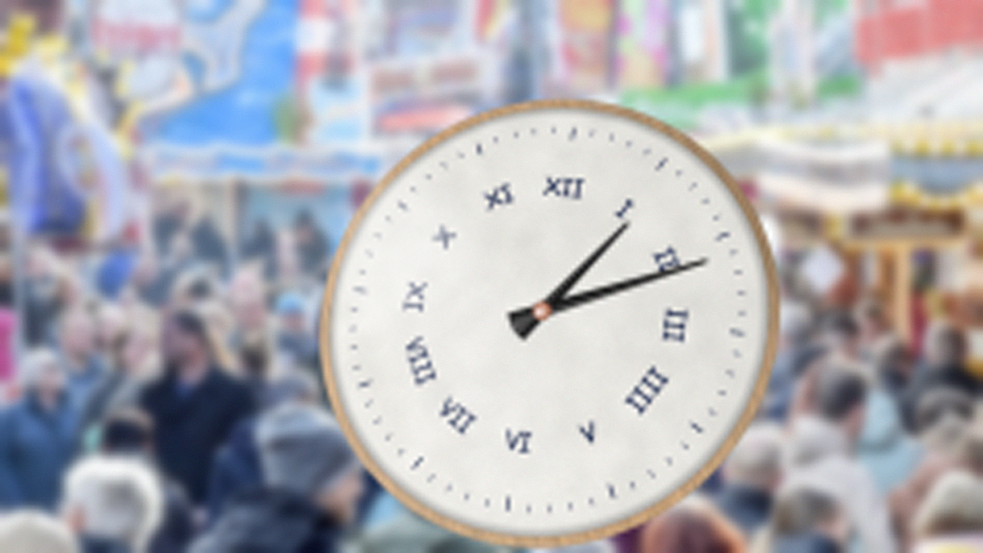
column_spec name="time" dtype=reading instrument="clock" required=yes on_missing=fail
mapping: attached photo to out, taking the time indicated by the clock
1:11
